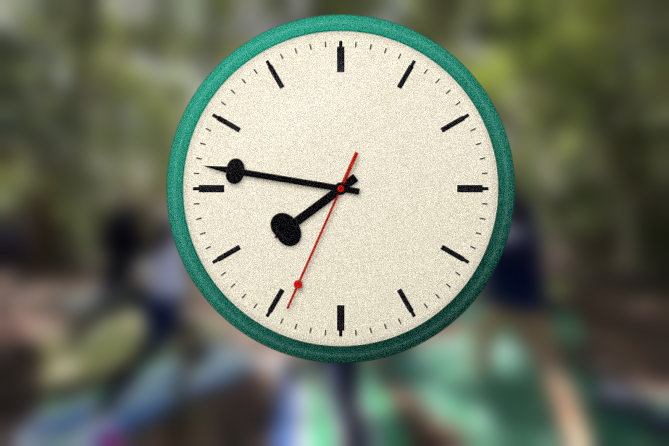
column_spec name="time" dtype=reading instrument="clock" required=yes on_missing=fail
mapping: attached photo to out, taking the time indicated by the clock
7:46:34
